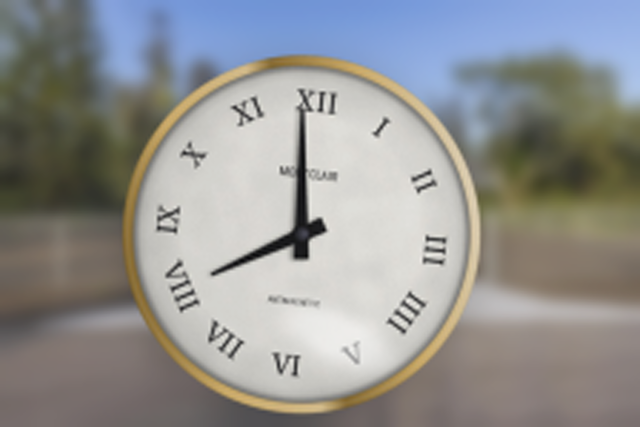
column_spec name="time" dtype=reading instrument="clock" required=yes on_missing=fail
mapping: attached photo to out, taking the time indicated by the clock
7:59
